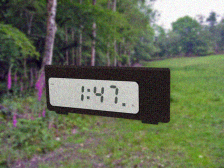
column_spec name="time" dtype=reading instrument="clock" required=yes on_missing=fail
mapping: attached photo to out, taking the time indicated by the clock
1:47
